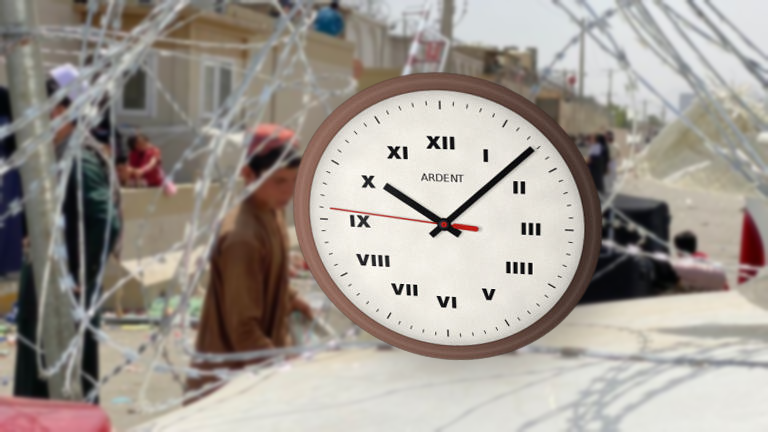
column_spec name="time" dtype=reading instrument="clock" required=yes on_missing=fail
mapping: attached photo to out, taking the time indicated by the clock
10:07:46
